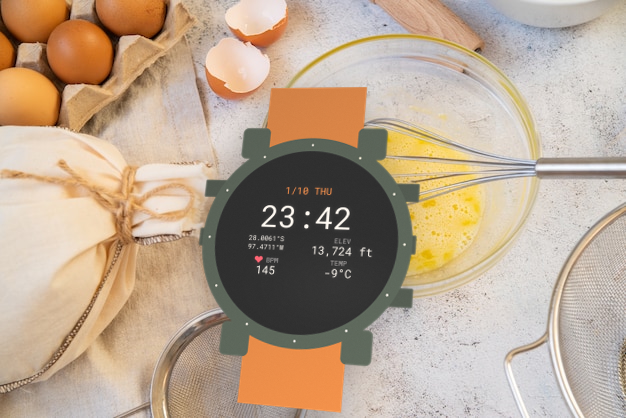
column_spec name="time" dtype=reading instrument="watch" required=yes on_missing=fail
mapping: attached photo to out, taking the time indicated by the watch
23:42
